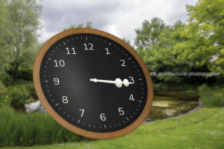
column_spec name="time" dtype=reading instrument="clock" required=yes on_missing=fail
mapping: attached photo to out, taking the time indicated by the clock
3:16
